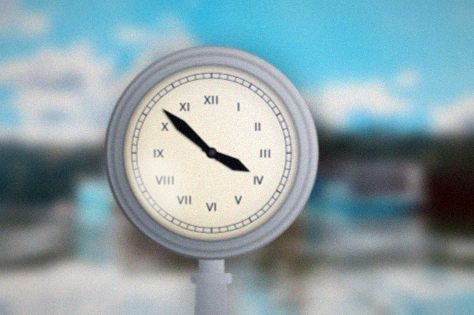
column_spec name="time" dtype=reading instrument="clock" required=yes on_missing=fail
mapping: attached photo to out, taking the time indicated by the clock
3:52
